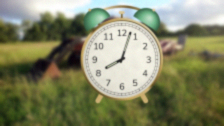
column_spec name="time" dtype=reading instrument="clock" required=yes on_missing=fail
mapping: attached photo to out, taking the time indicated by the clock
8:03
